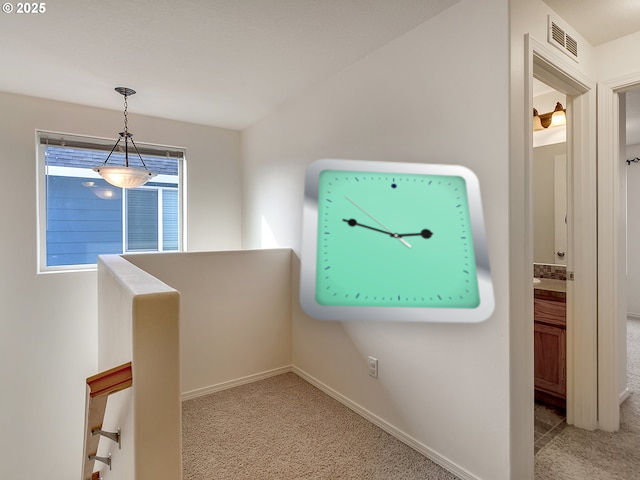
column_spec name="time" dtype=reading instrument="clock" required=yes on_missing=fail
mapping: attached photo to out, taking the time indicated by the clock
2:47:52
